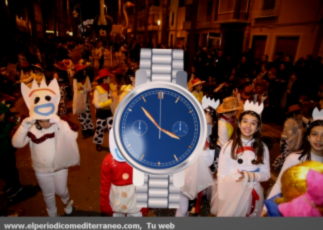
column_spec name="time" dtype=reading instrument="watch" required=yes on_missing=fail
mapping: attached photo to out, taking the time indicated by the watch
3:53
